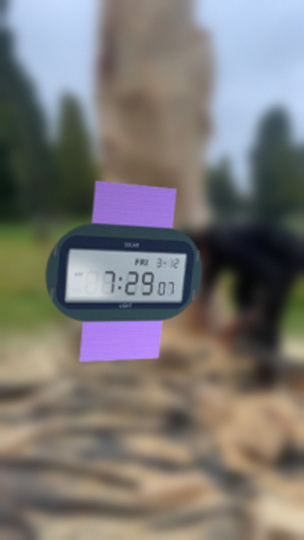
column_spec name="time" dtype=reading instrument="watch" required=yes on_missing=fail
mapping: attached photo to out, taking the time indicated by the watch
7:29:07
